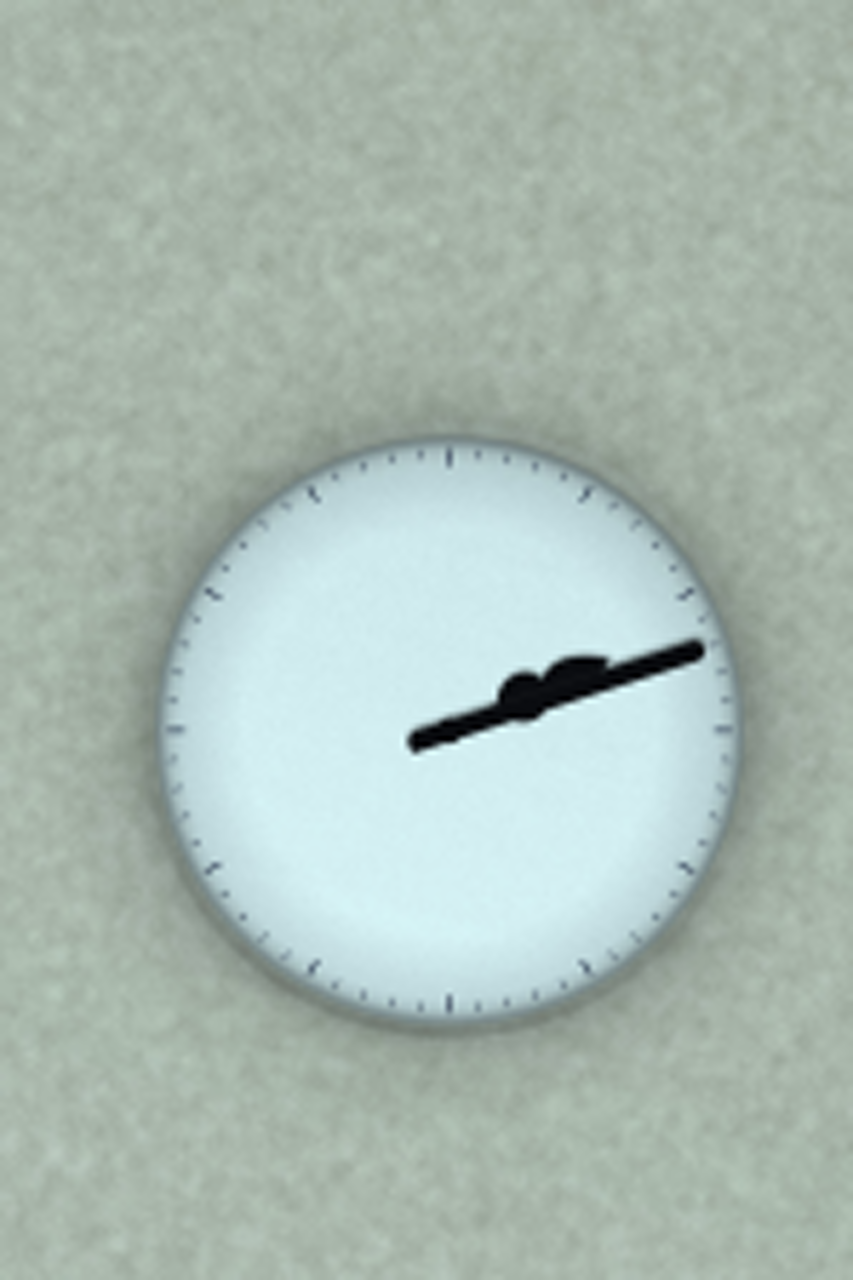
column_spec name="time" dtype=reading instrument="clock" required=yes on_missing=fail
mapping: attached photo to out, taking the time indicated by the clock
2:12
